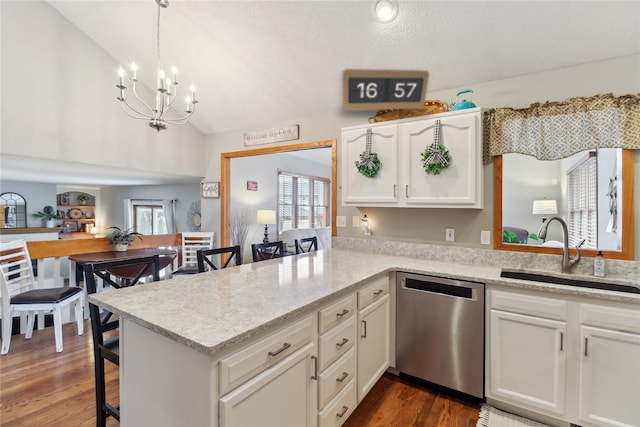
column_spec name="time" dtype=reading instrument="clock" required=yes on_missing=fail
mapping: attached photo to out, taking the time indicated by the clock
16:57
